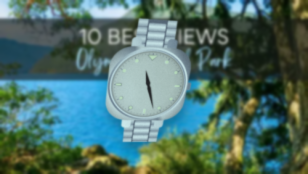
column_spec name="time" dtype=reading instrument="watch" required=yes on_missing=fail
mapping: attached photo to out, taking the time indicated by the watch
11:27
